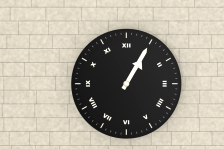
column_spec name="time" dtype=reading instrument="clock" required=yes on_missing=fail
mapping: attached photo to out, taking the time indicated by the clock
1:05
